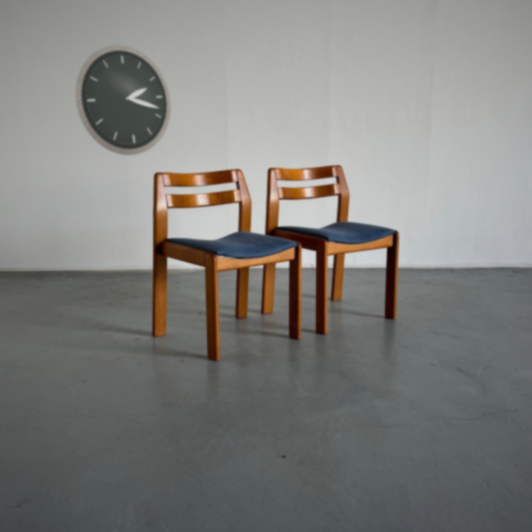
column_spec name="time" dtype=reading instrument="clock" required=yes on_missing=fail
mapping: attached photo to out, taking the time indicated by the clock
2:18
